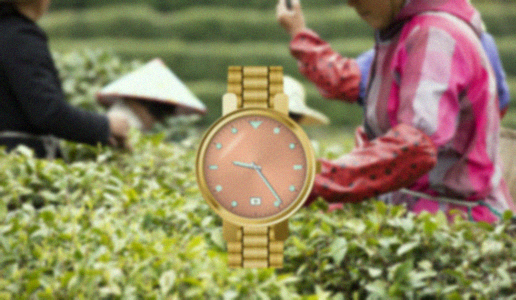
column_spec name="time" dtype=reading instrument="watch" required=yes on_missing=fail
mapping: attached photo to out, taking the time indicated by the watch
9:24
